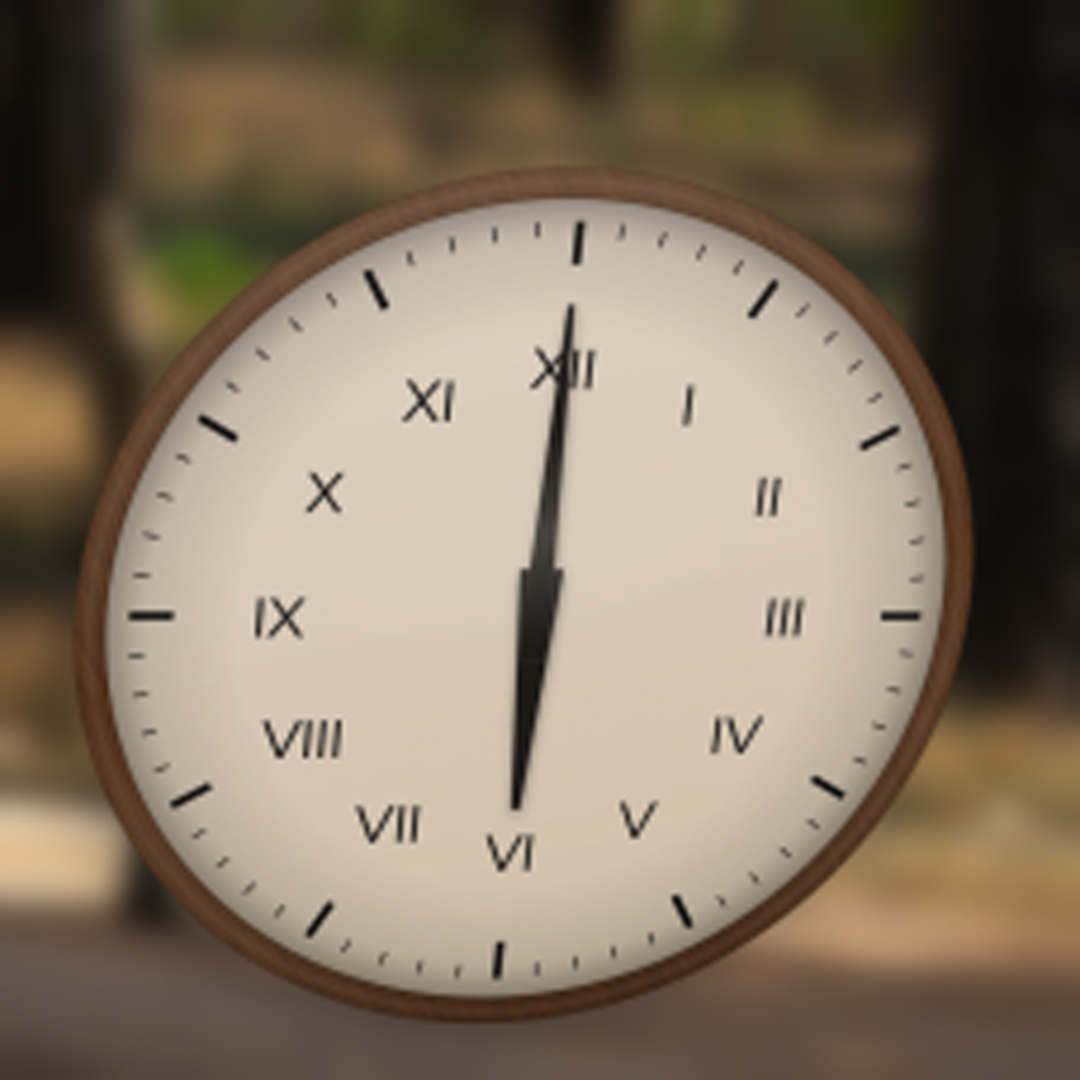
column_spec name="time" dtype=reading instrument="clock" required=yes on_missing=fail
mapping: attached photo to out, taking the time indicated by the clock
6:00
